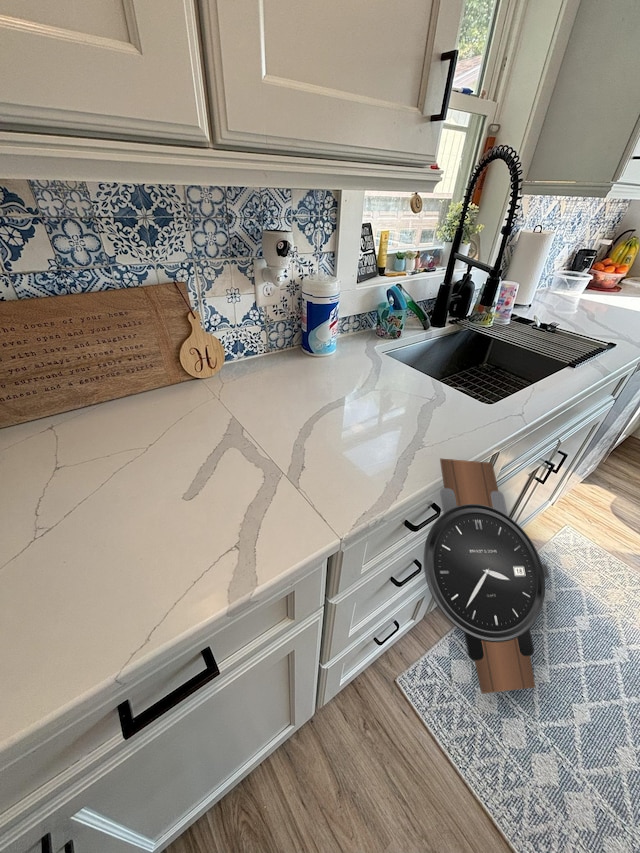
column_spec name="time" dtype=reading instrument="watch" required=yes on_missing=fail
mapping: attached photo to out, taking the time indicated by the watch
3:37
